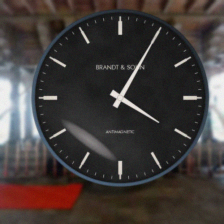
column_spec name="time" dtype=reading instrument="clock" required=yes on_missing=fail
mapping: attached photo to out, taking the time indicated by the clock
4:05
